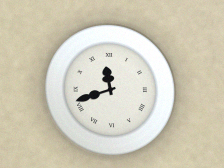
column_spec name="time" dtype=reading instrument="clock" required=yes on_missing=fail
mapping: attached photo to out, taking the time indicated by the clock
11:42
